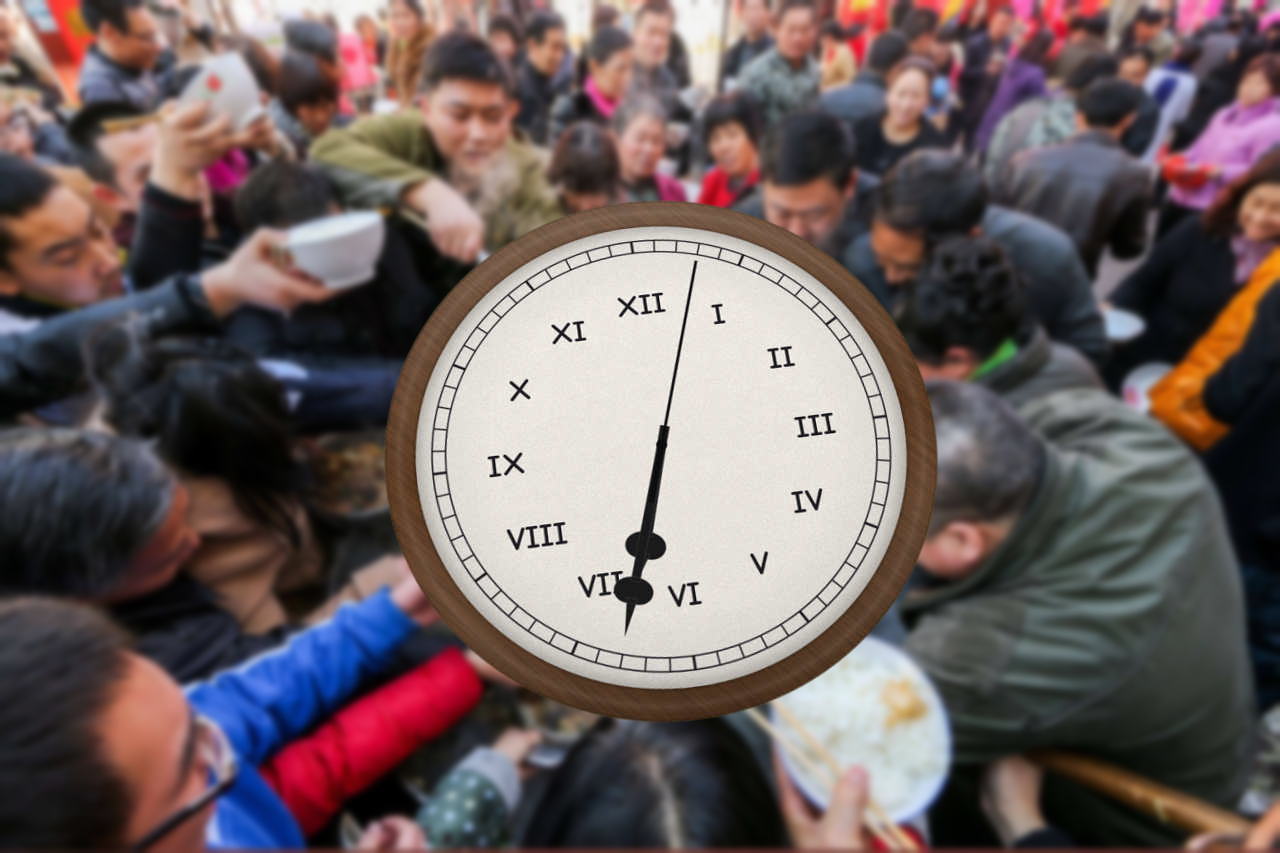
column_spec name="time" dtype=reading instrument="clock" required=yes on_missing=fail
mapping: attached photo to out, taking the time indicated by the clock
6:33:03
